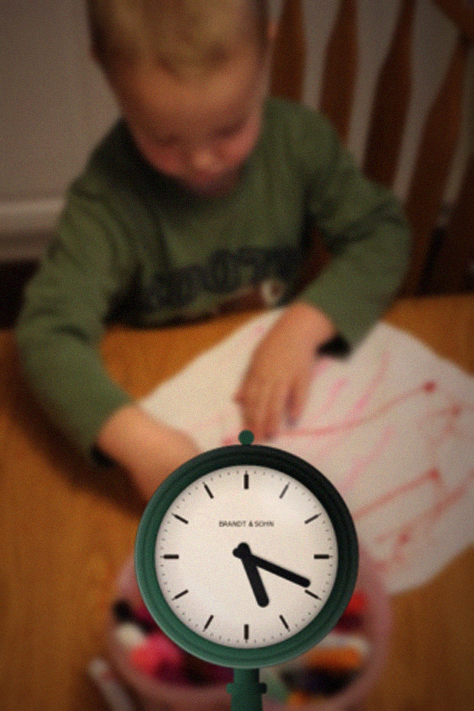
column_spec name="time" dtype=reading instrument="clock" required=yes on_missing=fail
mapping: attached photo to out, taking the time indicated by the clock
5:19
